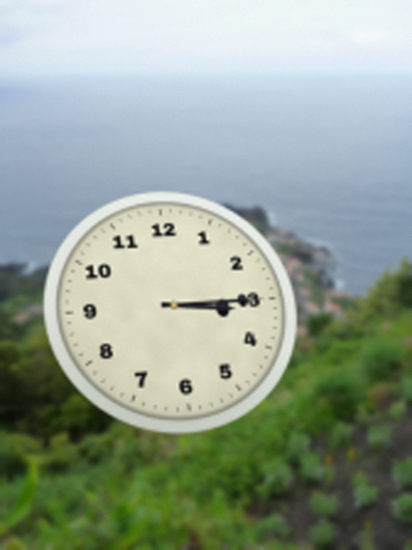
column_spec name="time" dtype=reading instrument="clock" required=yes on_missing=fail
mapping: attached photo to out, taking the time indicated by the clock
3:15
